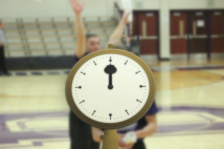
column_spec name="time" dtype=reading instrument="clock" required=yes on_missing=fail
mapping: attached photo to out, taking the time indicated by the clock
12:00
